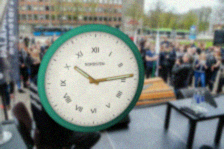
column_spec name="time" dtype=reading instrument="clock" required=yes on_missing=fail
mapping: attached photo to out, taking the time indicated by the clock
10:14
